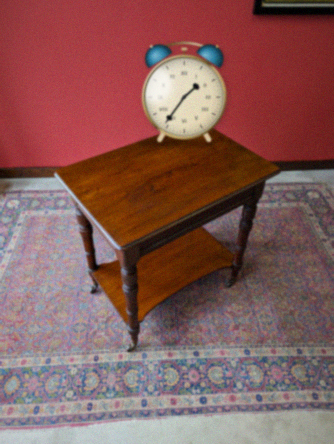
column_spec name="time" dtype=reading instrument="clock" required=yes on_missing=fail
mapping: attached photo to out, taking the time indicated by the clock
1:36
